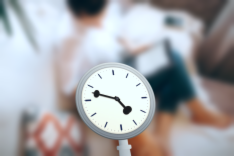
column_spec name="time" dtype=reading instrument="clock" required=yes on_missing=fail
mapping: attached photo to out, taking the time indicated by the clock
4:48
